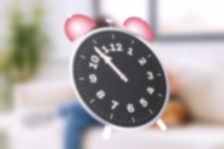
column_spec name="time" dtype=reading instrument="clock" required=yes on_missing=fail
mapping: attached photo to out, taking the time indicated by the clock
10:54
